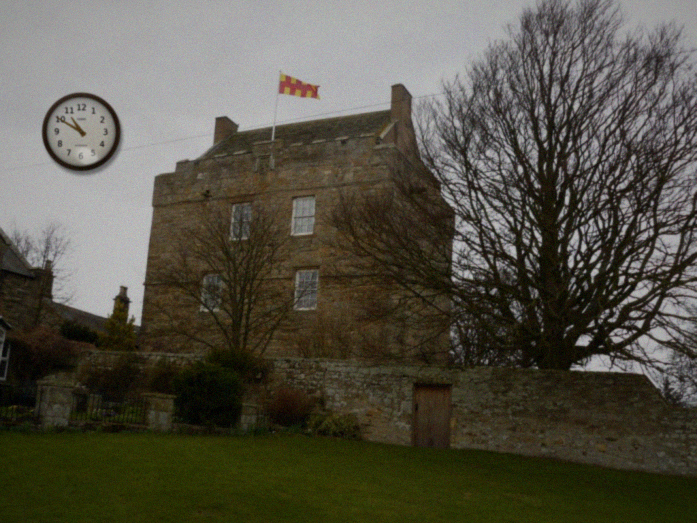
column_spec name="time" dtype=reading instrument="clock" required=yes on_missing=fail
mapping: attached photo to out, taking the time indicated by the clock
10:50
